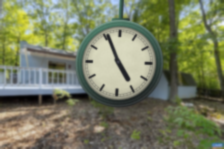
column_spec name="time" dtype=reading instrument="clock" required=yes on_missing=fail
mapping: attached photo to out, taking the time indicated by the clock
4:56
